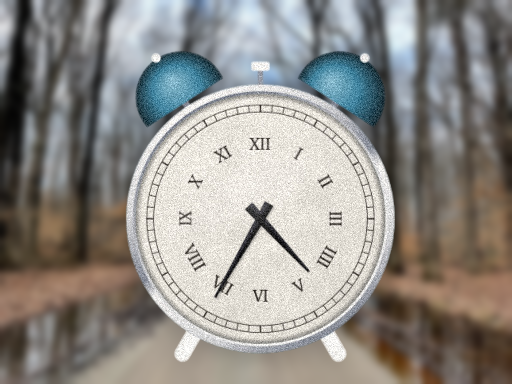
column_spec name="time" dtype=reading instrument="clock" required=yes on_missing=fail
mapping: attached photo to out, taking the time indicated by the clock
4:35
